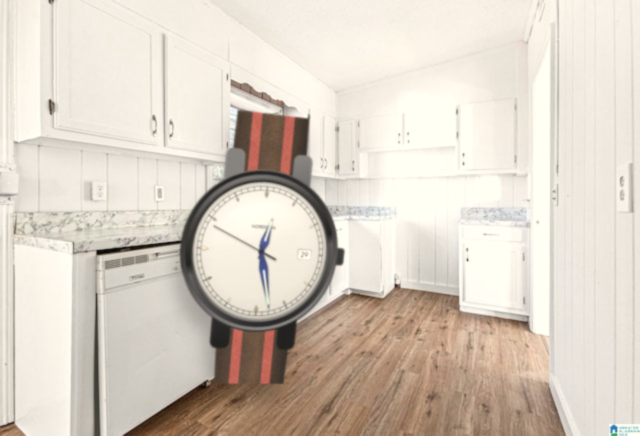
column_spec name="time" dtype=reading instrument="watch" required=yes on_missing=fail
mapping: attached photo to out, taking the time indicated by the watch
12:27:49
